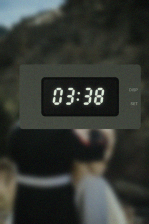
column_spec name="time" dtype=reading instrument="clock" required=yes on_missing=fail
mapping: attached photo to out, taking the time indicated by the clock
3:38
